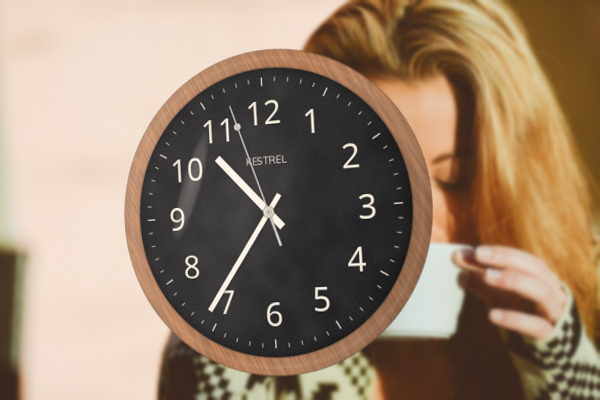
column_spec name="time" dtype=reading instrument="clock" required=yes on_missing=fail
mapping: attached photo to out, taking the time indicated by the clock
10:35:57
